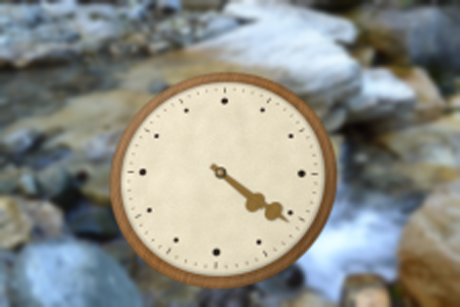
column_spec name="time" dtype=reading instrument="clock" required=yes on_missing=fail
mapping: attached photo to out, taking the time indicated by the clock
4:21
